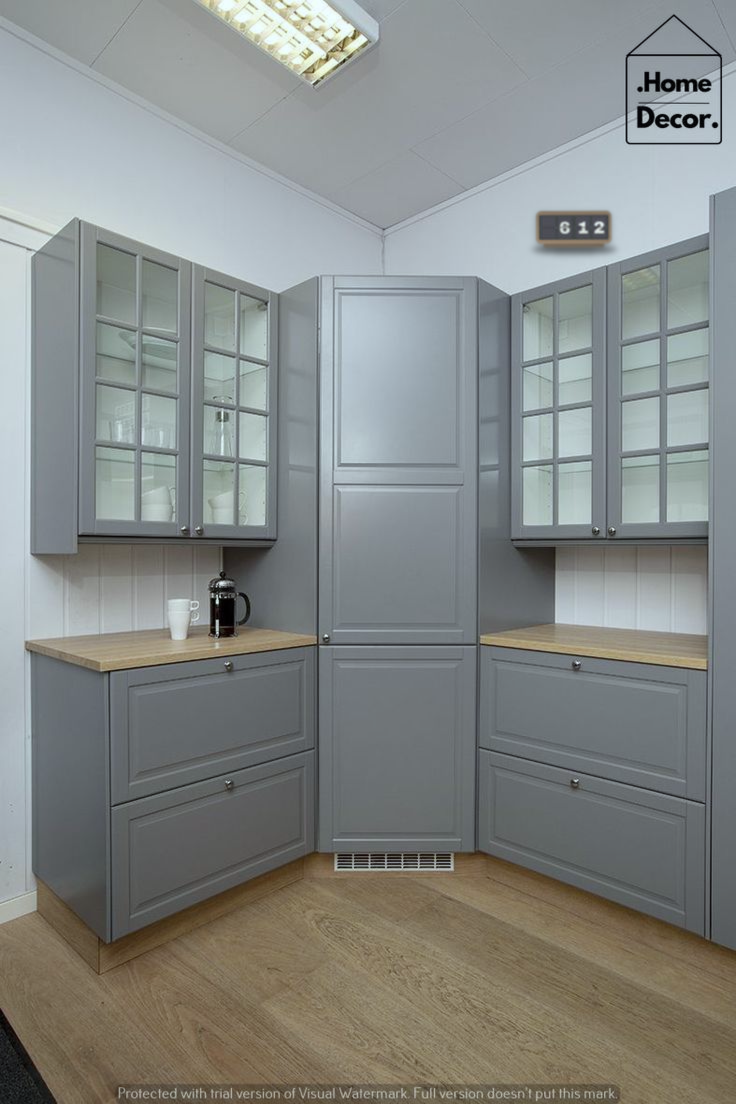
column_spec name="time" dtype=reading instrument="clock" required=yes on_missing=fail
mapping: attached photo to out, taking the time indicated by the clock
6:12
